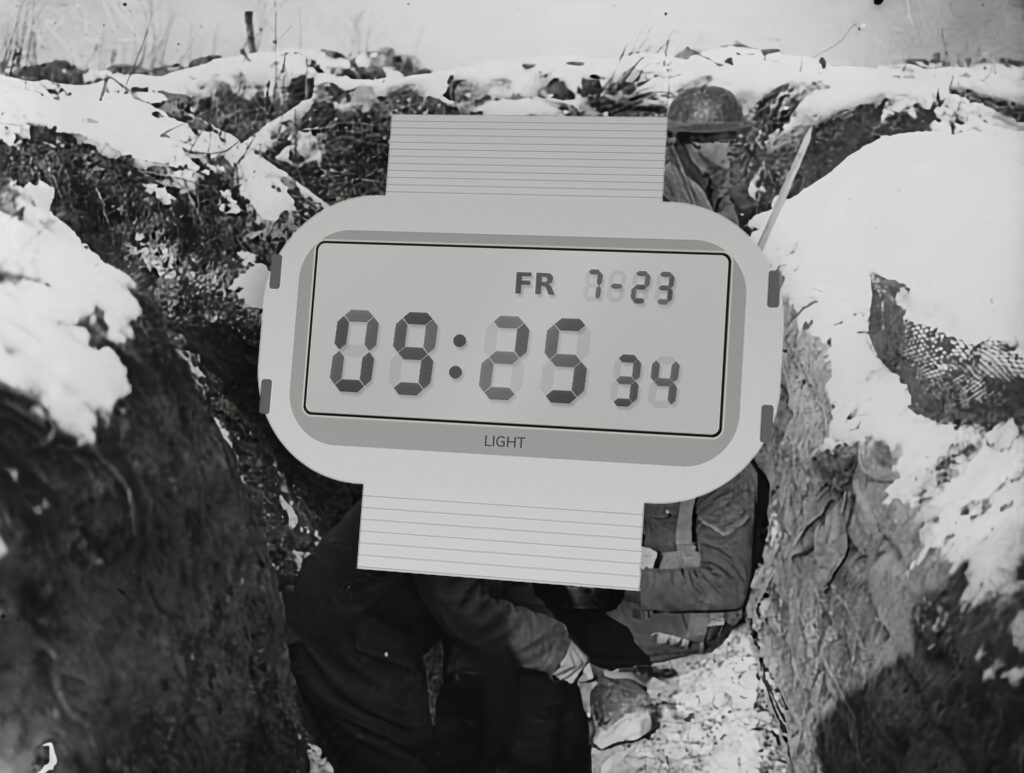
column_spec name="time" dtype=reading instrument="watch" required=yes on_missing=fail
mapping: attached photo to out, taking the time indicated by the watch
9:25:34
